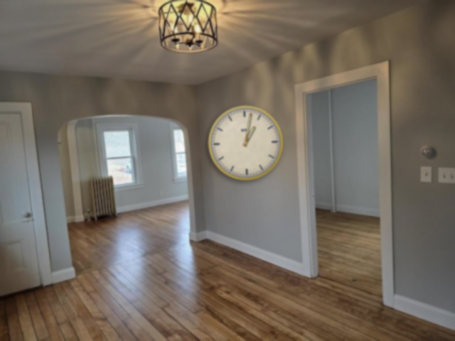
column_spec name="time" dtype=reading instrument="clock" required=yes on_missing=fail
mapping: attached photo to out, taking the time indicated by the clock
1:02
